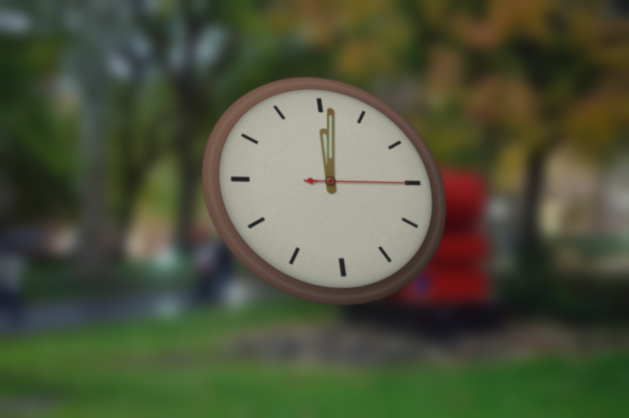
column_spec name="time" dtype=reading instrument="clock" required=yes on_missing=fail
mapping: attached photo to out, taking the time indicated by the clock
12:01:15
